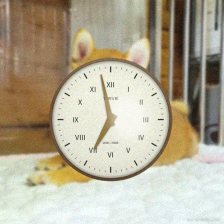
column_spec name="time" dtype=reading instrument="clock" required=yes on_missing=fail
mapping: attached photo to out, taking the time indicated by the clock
6:58
